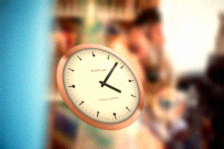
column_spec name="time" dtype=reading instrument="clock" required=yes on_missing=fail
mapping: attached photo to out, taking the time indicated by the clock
4:08
